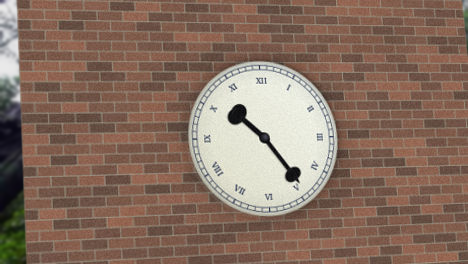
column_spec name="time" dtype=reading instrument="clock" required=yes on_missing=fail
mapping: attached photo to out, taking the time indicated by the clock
10:24
